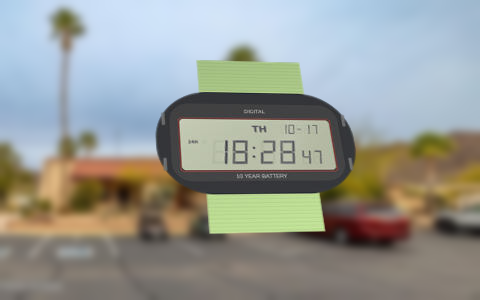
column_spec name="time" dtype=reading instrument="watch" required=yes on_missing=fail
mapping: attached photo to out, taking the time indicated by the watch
18:28:47
